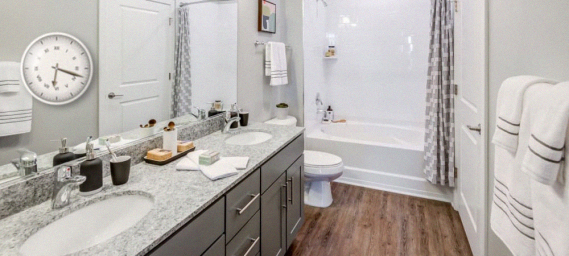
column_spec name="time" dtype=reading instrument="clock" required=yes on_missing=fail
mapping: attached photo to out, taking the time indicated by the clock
6:18
